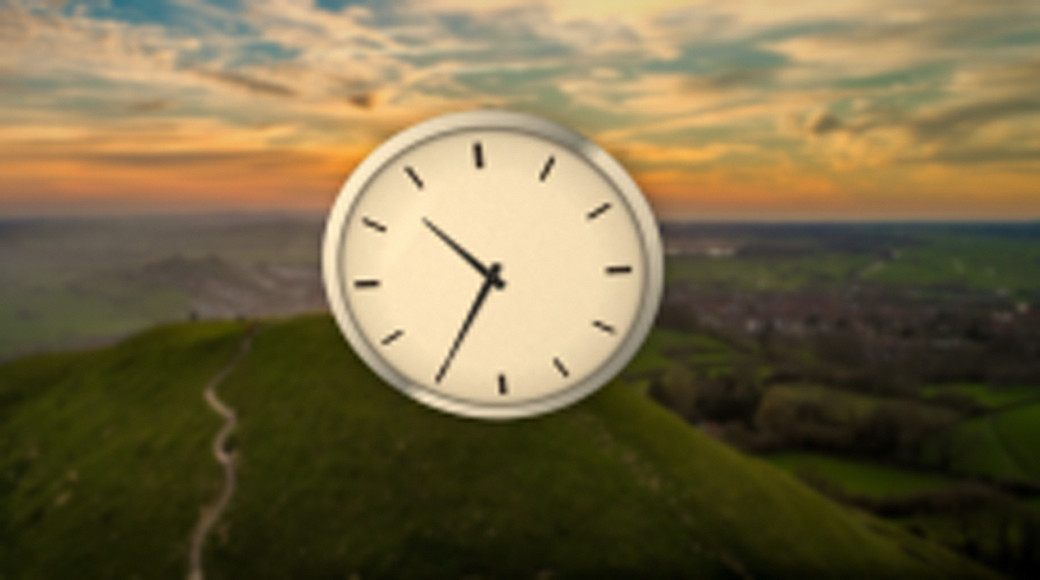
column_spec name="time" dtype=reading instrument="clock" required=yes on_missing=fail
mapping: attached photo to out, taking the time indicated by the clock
10:35
